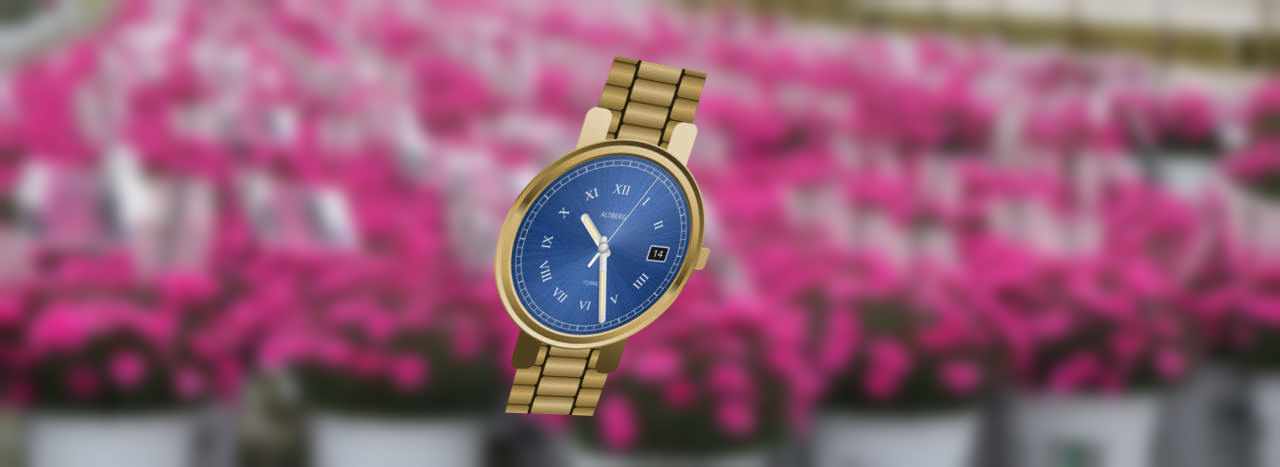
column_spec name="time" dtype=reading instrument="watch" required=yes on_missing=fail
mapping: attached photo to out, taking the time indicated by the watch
10:27:04
